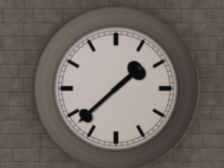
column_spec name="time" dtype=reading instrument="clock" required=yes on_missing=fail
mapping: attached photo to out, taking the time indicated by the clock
1:38
